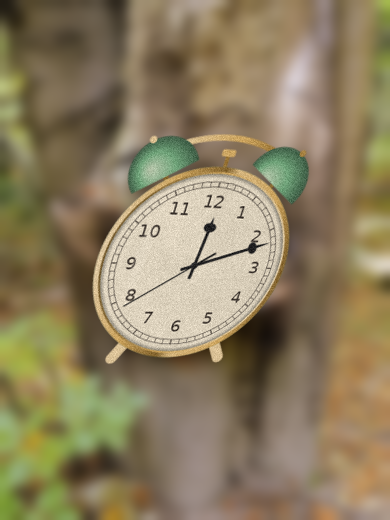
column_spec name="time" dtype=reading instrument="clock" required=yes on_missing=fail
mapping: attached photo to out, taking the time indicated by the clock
12:11:39
